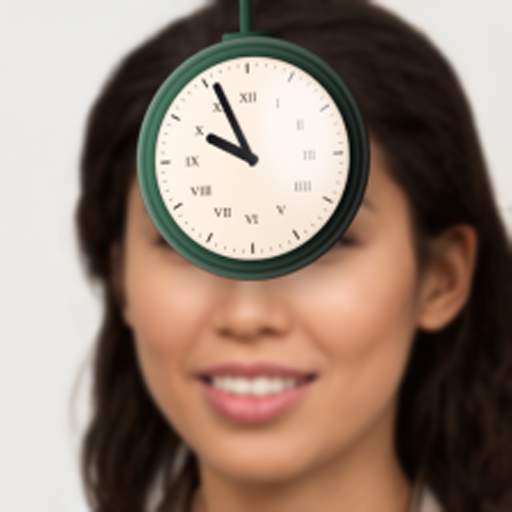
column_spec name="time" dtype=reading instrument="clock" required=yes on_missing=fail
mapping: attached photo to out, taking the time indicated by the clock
9:56
